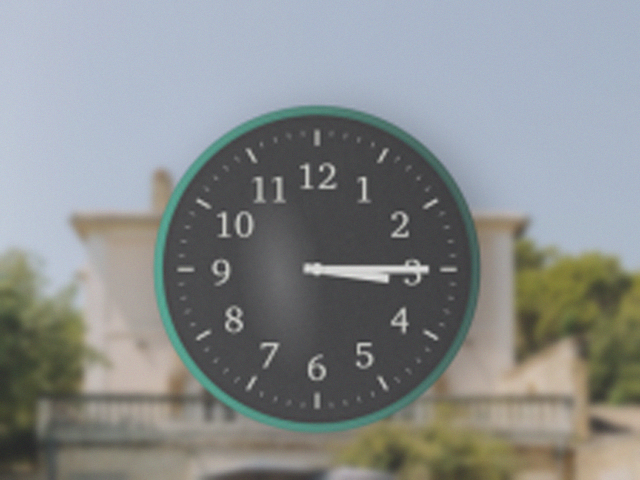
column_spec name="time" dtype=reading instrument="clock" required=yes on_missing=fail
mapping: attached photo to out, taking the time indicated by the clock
3:15
